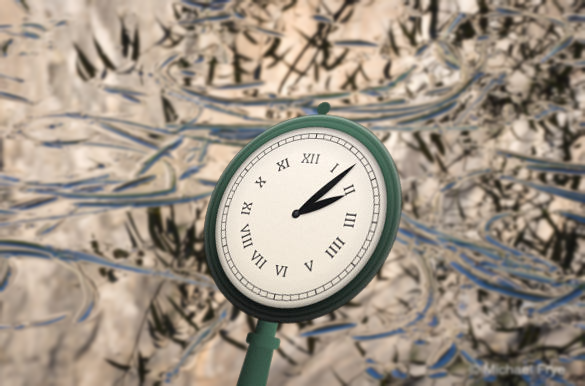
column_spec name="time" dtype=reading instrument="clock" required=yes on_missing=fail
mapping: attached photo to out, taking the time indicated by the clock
2:07
